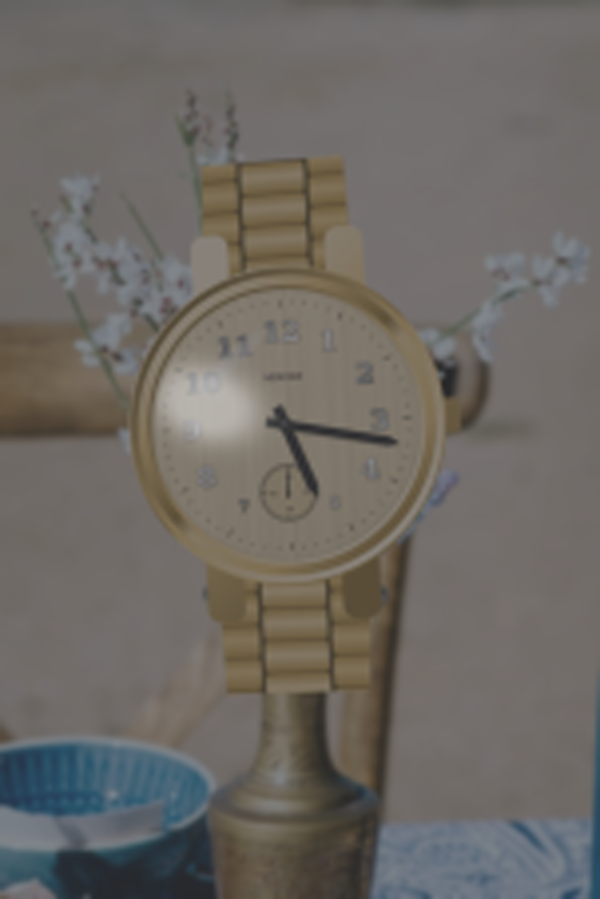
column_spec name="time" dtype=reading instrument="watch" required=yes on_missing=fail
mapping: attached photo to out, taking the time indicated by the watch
5:17
